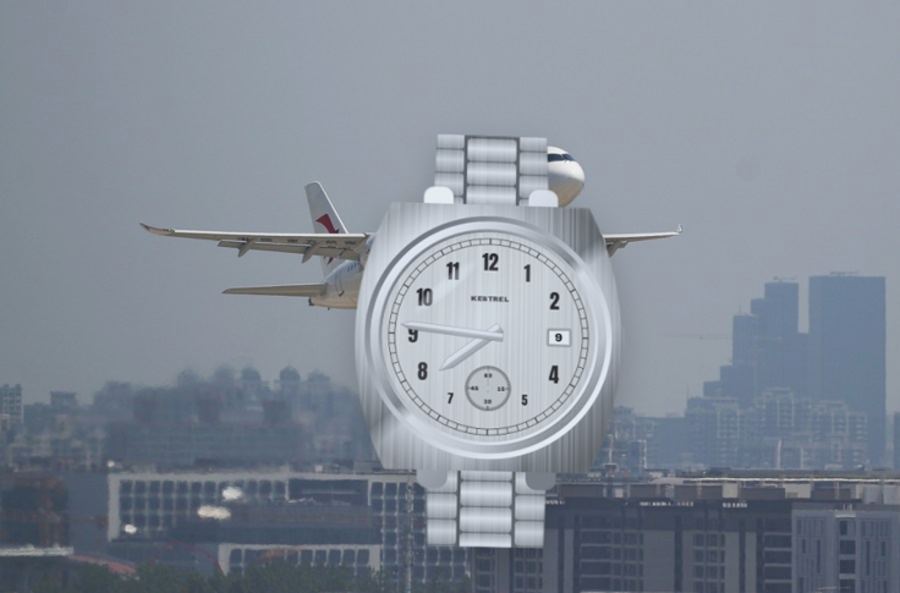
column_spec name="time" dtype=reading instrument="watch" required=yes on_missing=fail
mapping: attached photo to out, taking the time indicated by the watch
7:46
